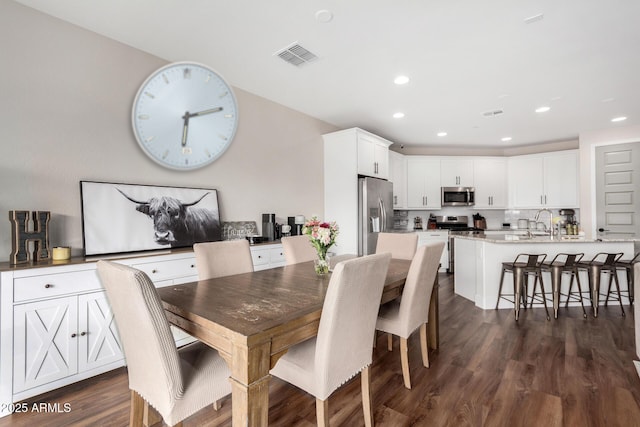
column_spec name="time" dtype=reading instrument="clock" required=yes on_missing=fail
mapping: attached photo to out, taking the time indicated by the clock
6:13
